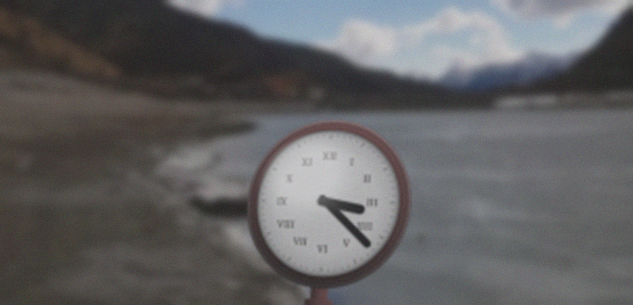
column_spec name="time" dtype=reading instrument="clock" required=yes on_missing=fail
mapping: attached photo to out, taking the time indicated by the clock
3:22
